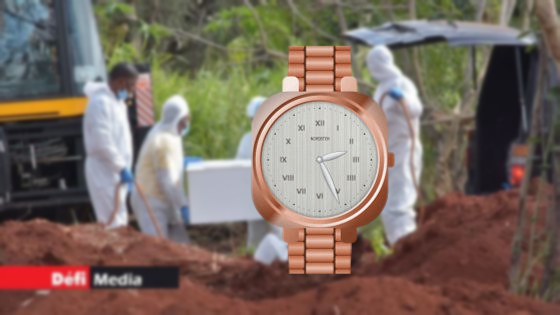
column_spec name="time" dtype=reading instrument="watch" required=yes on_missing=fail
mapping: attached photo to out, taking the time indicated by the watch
2:26
